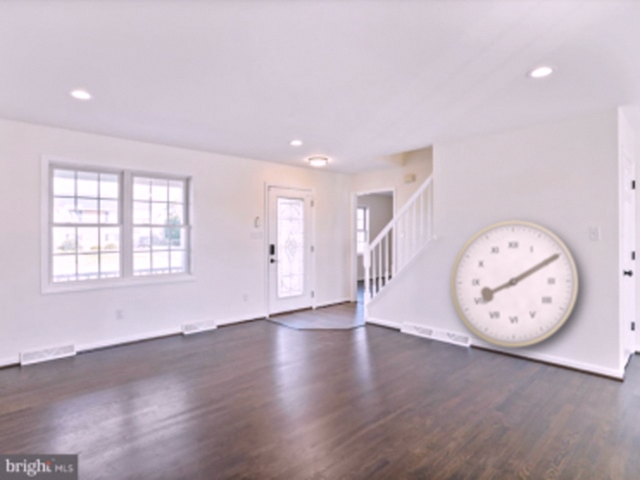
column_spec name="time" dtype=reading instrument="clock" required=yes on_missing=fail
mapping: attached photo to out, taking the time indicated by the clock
8:10
